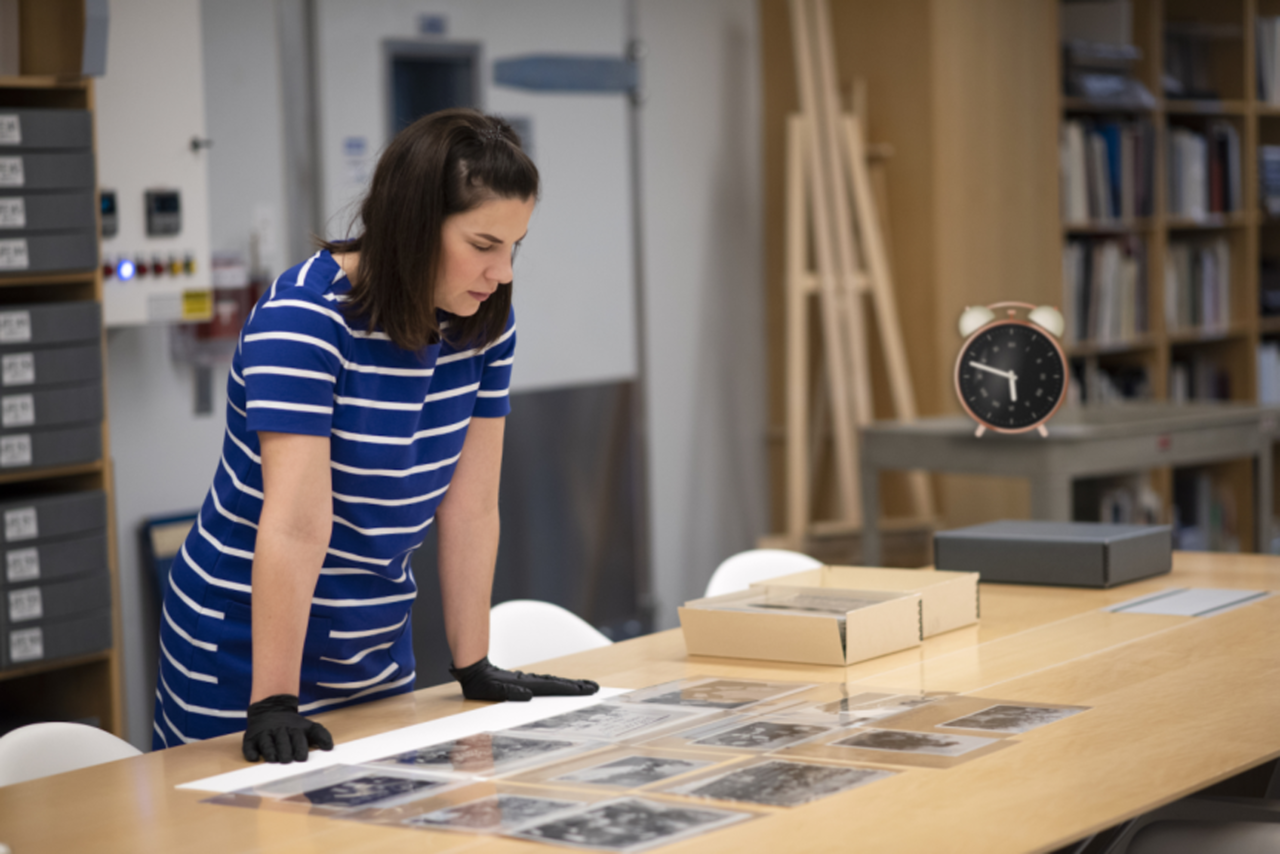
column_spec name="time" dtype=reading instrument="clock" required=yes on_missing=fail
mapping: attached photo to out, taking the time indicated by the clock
5:48
